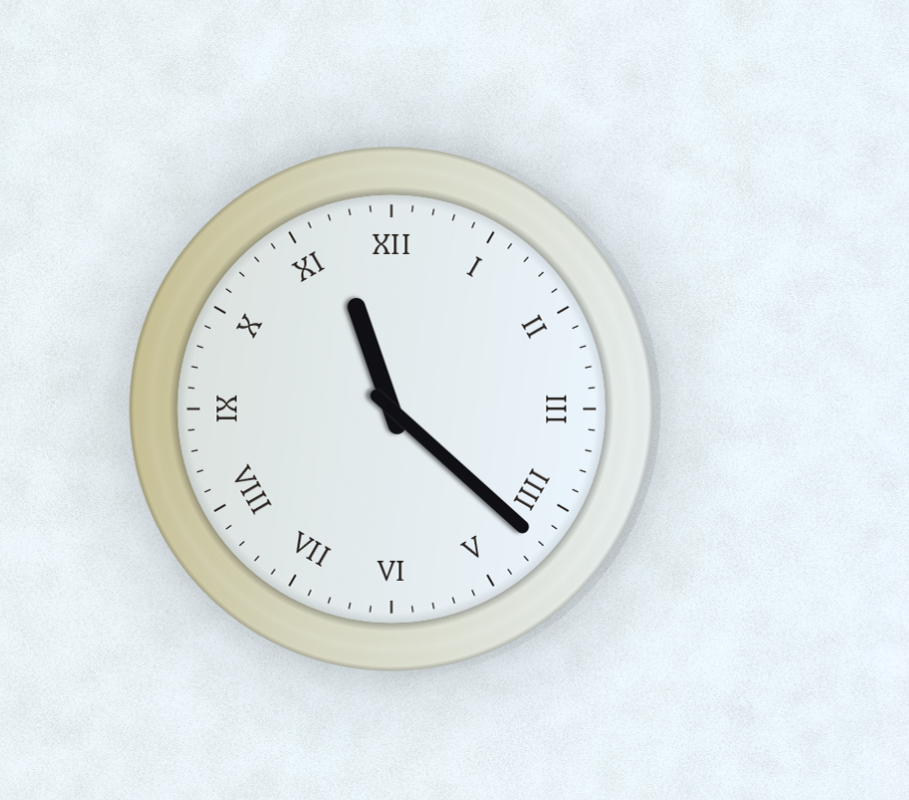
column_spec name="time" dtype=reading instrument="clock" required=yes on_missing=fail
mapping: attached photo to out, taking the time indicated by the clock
11:22
